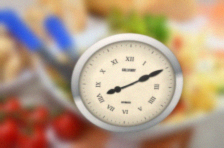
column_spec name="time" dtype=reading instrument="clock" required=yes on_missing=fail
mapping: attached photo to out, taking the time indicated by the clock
8:10
